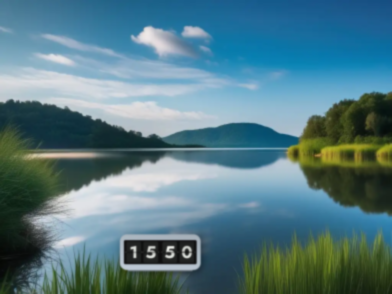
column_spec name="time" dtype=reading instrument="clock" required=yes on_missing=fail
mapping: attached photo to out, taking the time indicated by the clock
15:50
